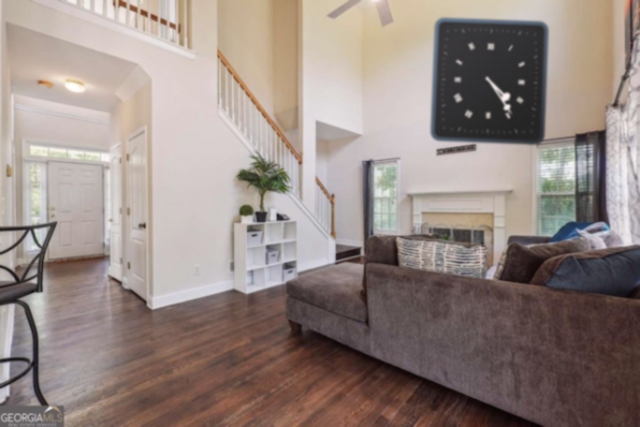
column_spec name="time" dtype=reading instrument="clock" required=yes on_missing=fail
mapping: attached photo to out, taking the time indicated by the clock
4:24
